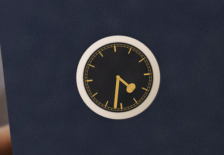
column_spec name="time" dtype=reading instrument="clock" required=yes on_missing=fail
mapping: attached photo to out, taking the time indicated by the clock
4:32
